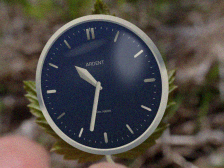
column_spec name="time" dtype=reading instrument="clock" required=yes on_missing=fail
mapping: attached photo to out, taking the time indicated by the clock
10:33
